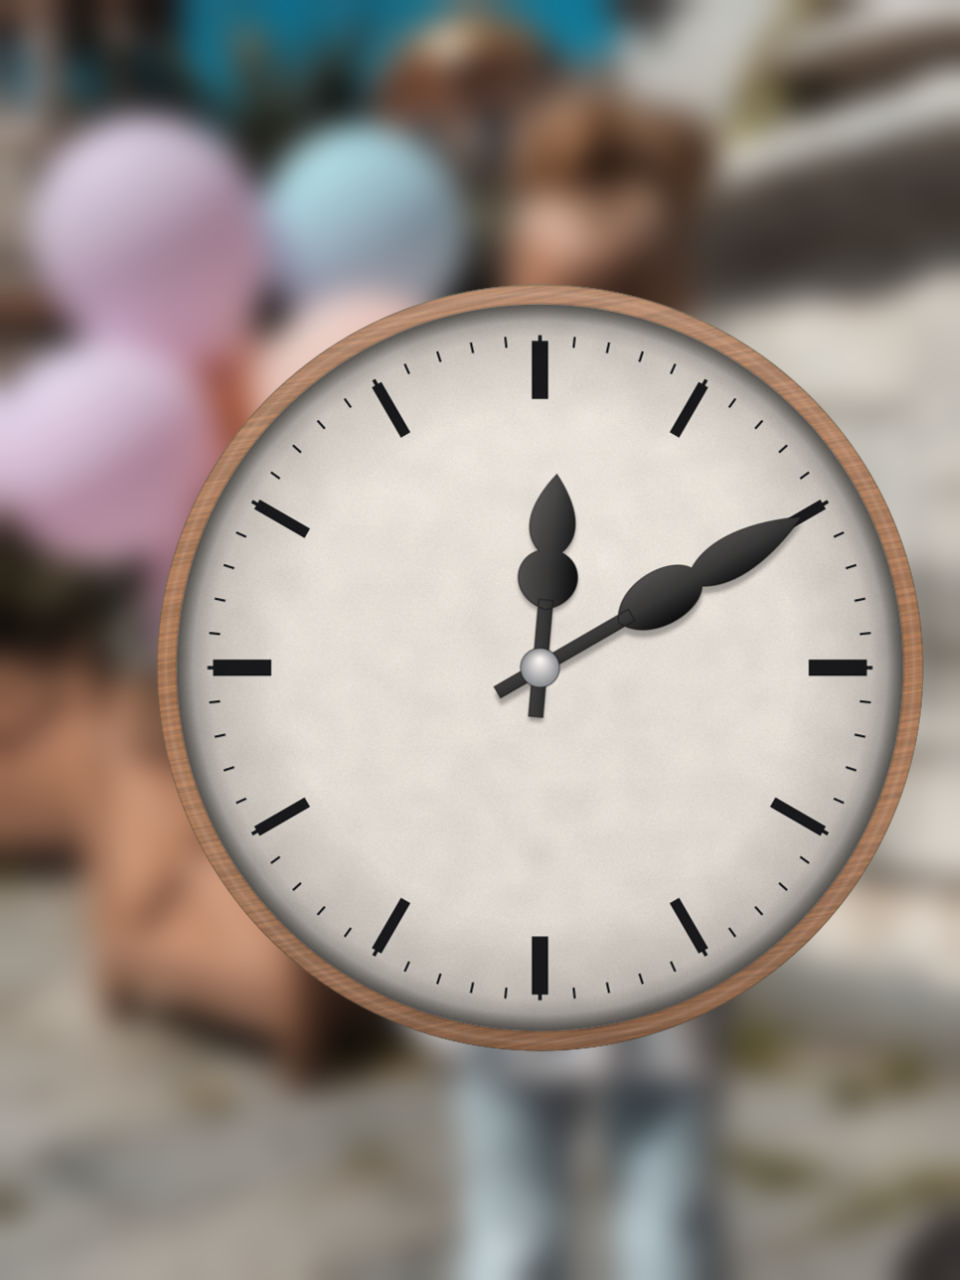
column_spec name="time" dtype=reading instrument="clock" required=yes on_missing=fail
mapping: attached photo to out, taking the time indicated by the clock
12:10
